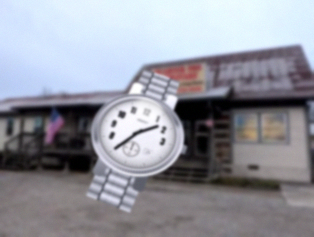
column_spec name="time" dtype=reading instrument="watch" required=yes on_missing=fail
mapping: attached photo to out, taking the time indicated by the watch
1:35
